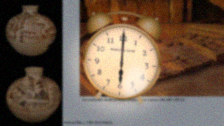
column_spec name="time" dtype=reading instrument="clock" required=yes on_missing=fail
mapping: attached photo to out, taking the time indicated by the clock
6:00
